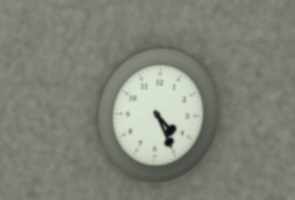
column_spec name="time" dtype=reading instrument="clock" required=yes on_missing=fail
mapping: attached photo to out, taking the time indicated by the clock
4:25
